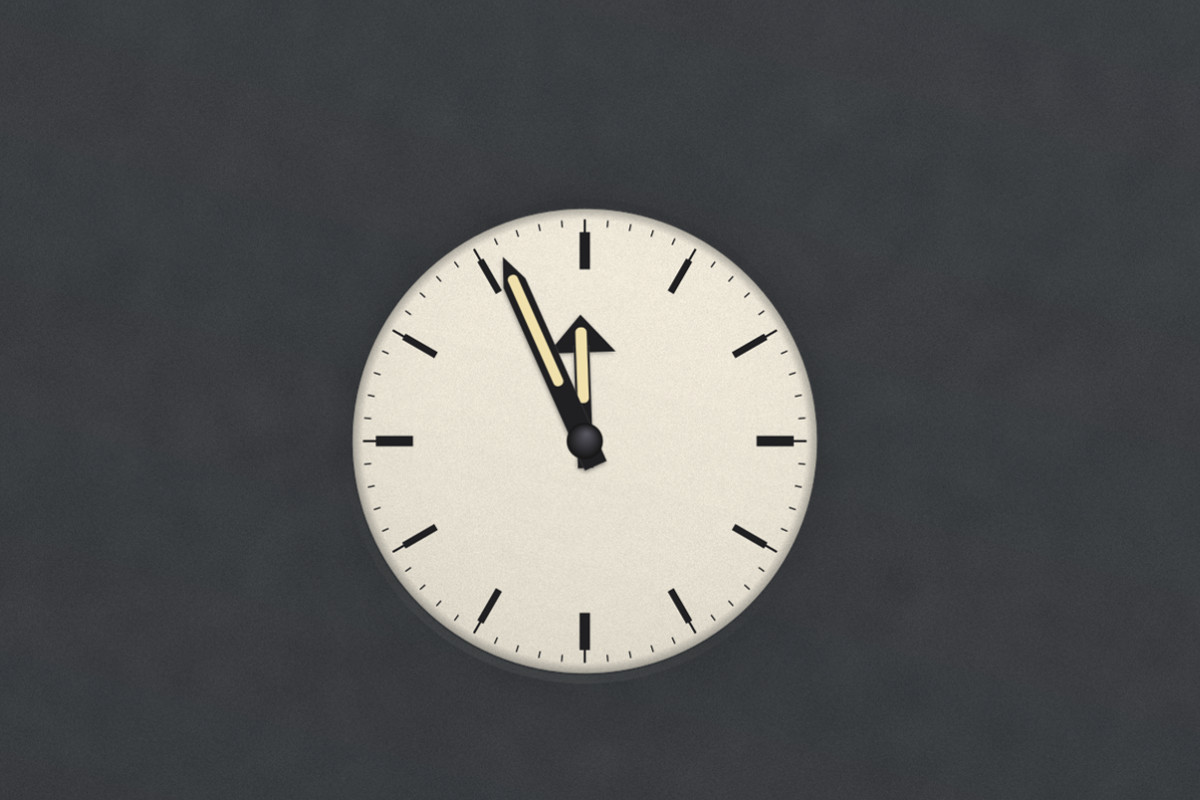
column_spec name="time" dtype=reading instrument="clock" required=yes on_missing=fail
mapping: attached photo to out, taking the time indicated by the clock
11:56
